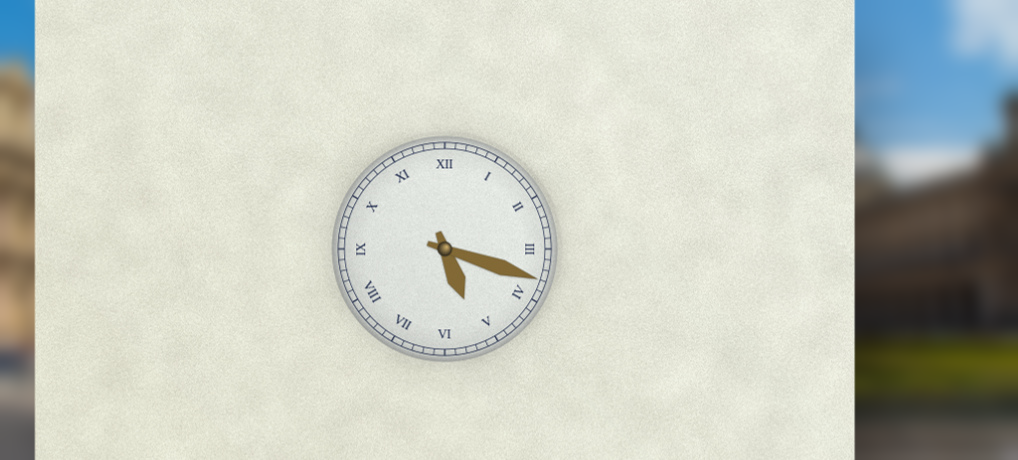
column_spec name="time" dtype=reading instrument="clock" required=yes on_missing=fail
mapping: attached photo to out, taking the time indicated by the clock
5:18
